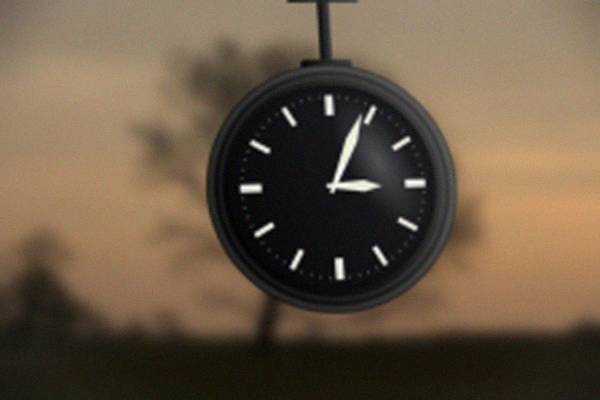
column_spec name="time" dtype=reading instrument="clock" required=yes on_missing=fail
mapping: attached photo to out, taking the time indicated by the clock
3:04
